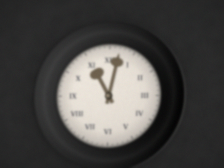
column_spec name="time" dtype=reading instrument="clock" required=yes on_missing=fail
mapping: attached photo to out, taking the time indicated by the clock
11:02
